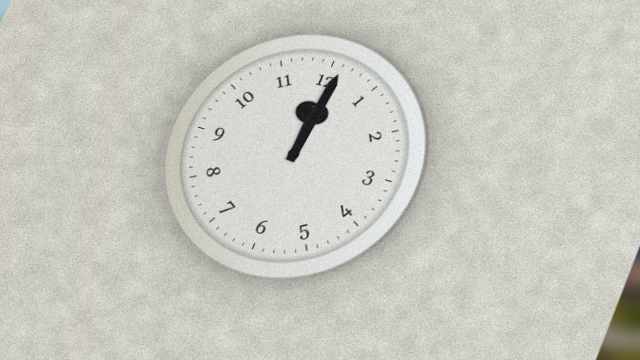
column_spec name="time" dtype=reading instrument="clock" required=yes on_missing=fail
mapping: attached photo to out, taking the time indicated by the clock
12:01
